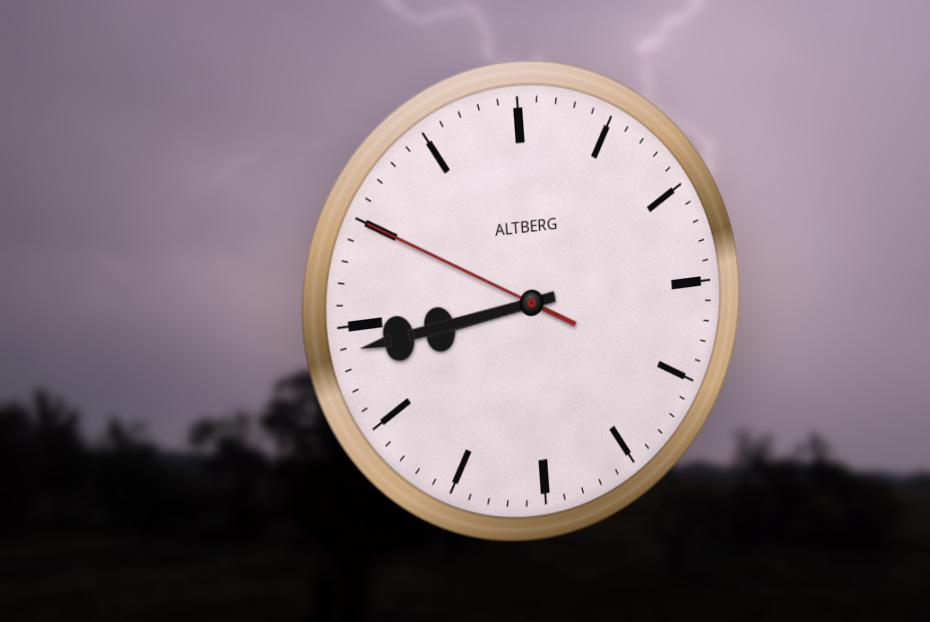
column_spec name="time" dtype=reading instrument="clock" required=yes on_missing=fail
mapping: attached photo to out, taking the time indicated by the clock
8:43:50
